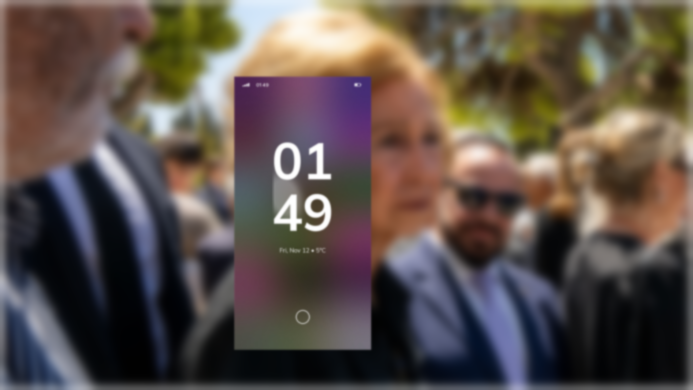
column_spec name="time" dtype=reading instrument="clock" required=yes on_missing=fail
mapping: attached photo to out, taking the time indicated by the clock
1:49
